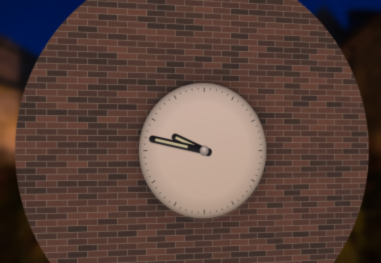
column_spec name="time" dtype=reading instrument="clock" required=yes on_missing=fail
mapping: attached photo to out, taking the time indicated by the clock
9:47
